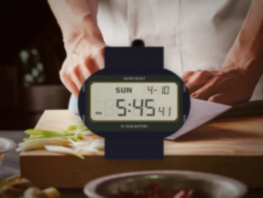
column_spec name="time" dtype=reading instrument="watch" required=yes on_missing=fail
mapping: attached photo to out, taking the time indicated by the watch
5:45
